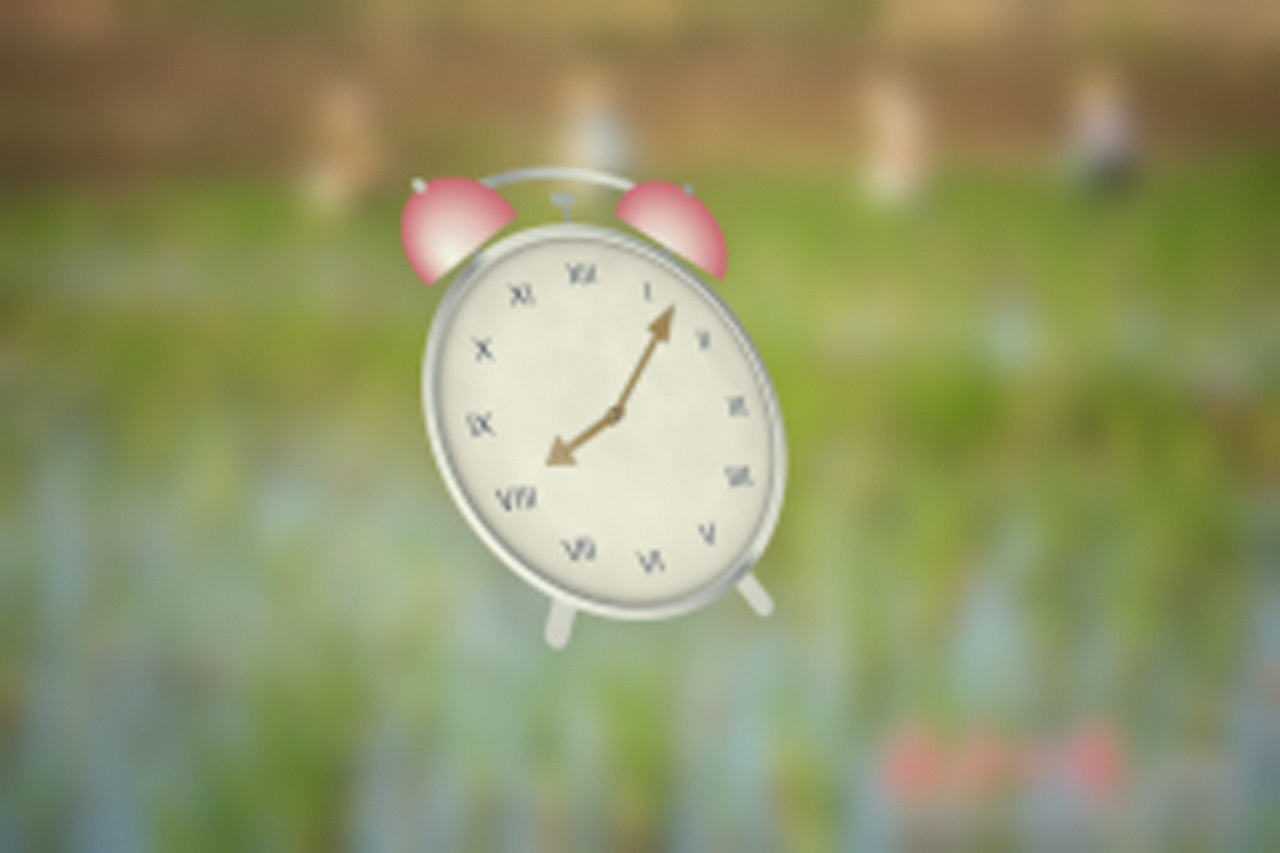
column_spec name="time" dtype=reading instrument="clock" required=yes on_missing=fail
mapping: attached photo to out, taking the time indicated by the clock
8:07
